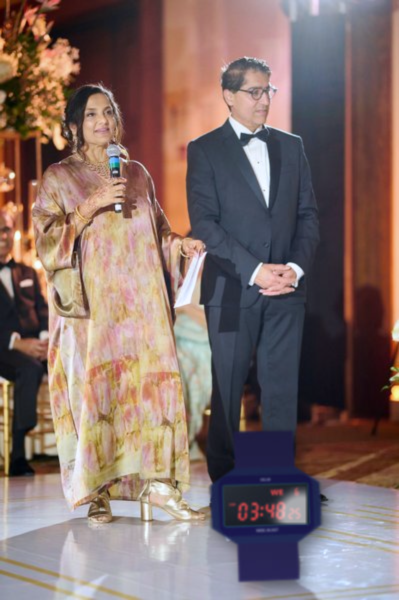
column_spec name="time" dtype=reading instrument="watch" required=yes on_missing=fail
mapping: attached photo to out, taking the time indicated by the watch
3:48
